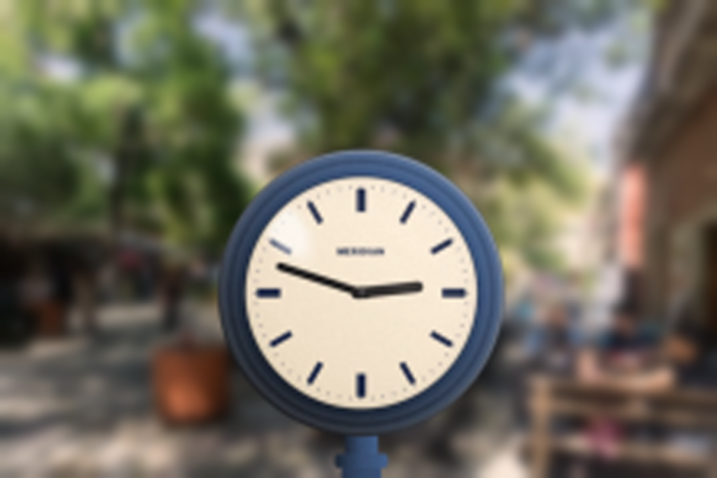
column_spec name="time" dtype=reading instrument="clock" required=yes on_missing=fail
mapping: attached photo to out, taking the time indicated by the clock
2:48
